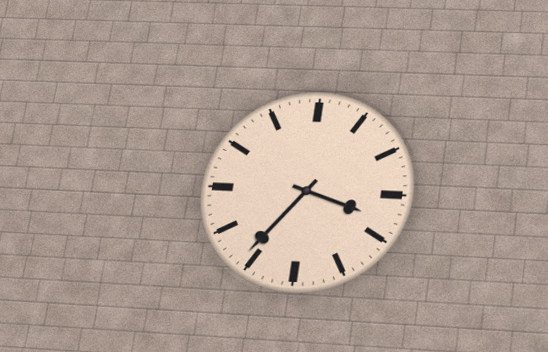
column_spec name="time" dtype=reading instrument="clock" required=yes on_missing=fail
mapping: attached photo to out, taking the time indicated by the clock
3:36
